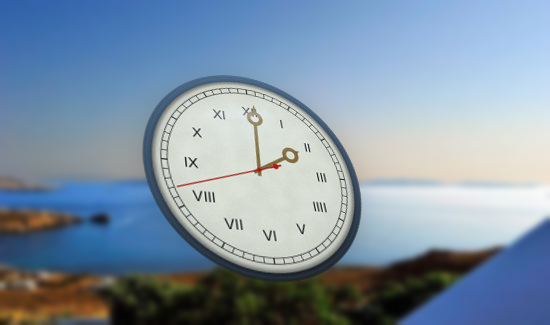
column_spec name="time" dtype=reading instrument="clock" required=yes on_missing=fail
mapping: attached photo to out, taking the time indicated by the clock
2:00:42
